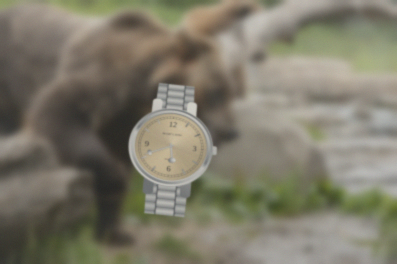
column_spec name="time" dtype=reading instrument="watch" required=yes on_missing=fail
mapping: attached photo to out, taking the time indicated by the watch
5:41
